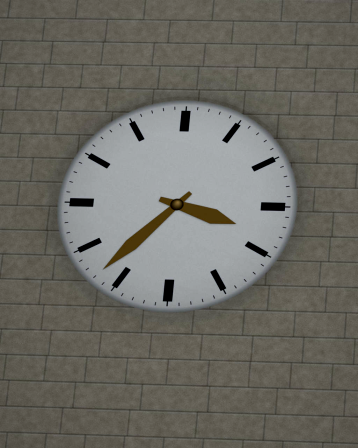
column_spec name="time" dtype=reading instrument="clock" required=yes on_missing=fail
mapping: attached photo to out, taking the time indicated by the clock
3:37
